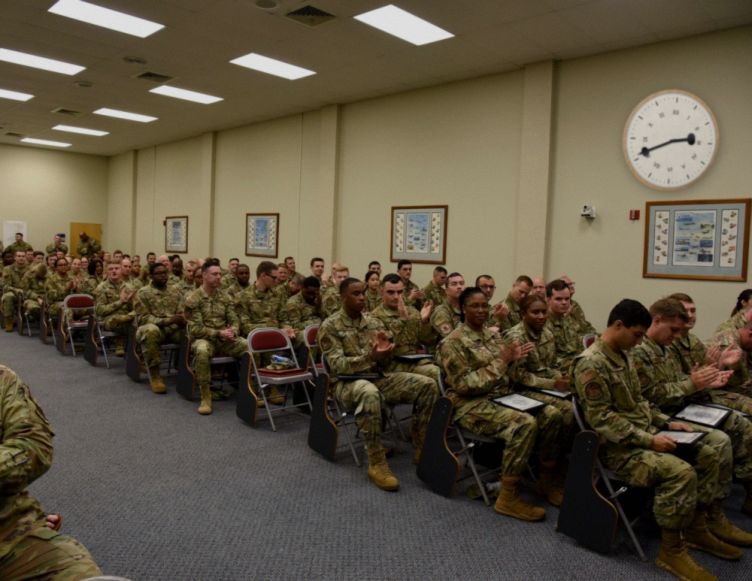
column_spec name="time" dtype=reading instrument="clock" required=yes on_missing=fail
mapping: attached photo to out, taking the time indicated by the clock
2:41
